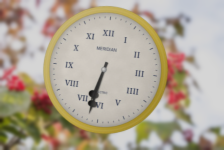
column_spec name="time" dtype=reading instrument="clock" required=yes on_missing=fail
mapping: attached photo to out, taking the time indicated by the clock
6:32
